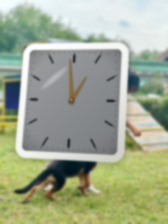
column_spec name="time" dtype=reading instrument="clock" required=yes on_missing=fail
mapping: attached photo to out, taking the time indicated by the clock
12:59
